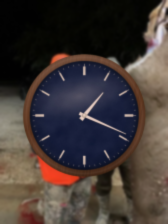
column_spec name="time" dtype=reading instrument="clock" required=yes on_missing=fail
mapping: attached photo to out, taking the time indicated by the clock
1:19
